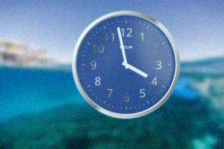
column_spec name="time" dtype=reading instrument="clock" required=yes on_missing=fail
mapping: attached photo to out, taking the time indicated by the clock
3:58
